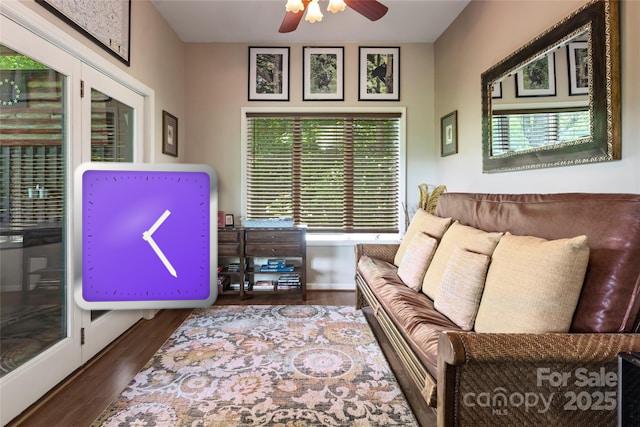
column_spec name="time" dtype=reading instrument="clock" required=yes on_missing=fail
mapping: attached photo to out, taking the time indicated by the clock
1:24
